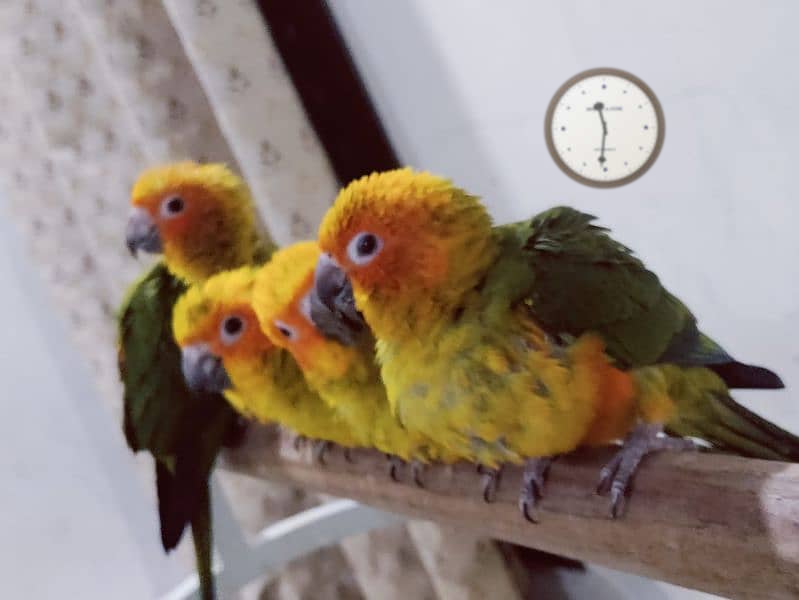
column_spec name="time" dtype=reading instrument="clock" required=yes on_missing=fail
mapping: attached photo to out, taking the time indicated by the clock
11:31
